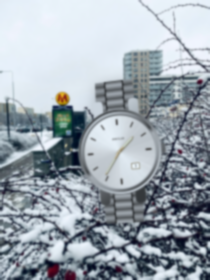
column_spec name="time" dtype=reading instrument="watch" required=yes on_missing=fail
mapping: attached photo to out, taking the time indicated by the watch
1:36
